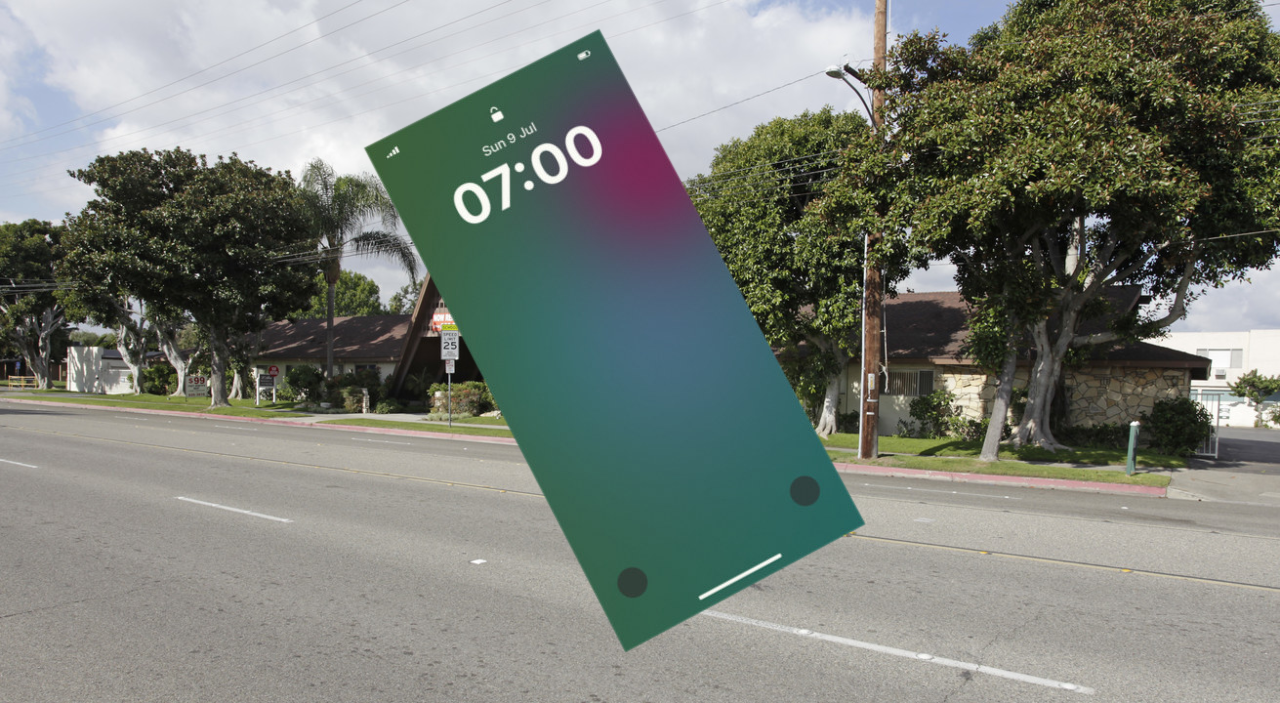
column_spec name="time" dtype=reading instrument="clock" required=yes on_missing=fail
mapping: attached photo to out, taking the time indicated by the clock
7:00
